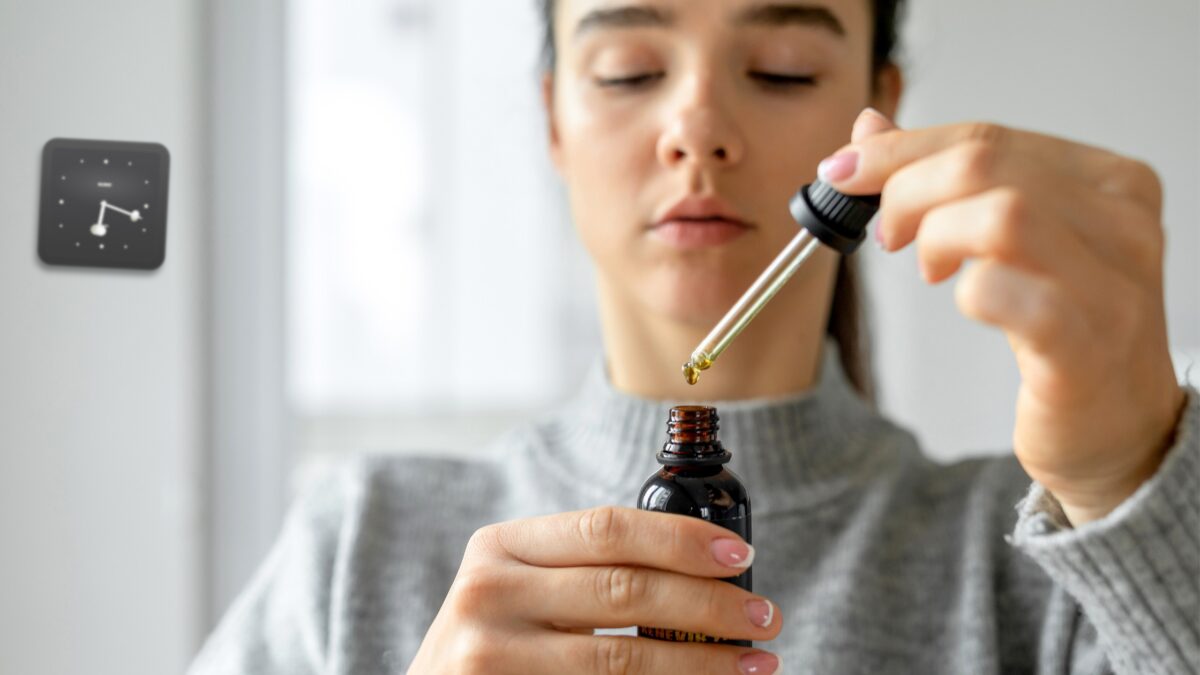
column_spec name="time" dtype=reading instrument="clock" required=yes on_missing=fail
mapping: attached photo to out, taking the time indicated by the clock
6:18
